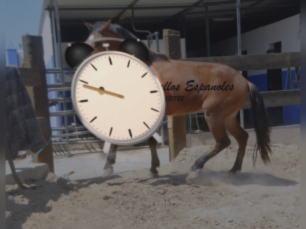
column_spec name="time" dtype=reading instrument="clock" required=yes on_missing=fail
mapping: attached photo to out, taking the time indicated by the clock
9:49
